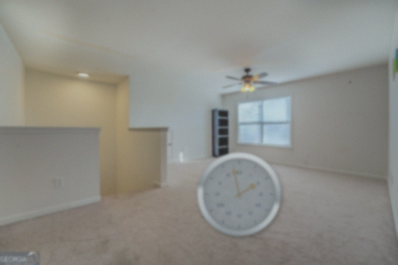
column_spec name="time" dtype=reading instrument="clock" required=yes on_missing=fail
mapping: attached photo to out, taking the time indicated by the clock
1:58
